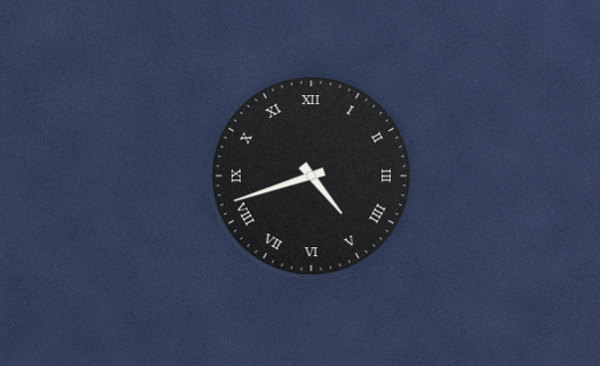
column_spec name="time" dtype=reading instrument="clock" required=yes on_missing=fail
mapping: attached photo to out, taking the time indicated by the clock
4:42
